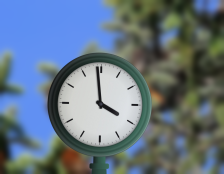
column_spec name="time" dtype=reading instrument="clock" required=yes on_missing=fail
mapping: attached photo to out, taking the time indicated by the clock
3:59
